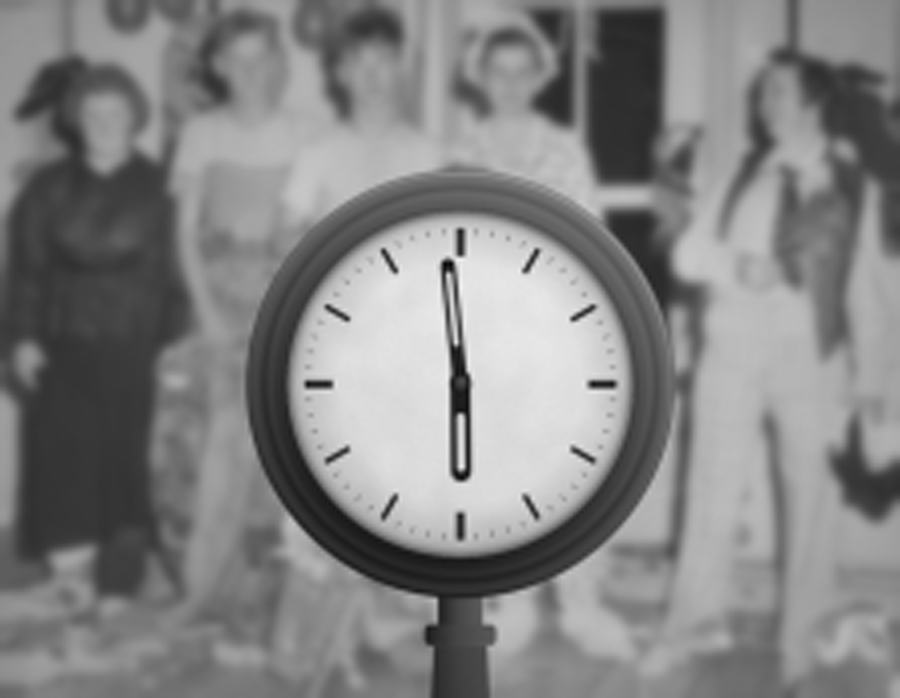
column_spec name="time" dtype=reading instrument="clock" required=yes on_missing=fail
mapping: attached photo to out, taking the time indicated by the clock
5:59
